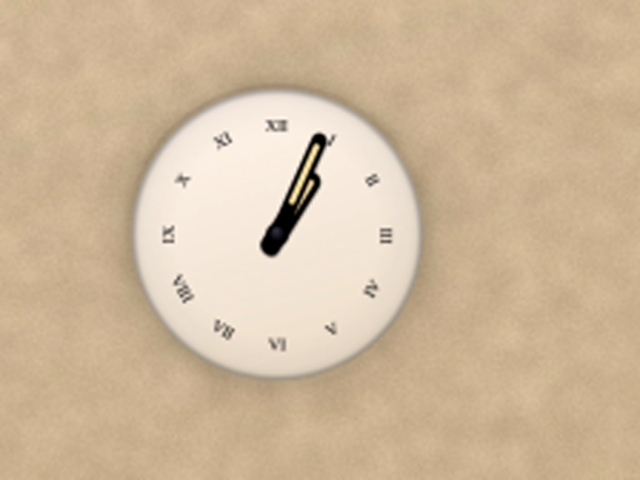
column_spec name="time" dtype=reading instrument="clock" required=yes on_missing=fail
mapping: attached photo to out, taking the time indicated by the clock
1:04
